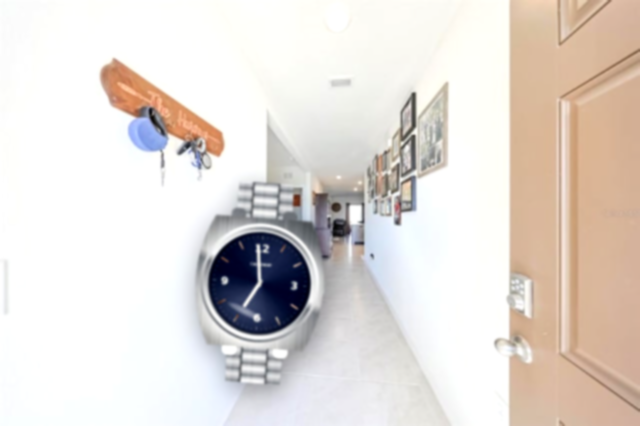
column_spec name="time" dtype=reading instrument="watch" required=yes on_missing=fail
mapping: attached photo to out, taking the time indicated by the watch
6:59
